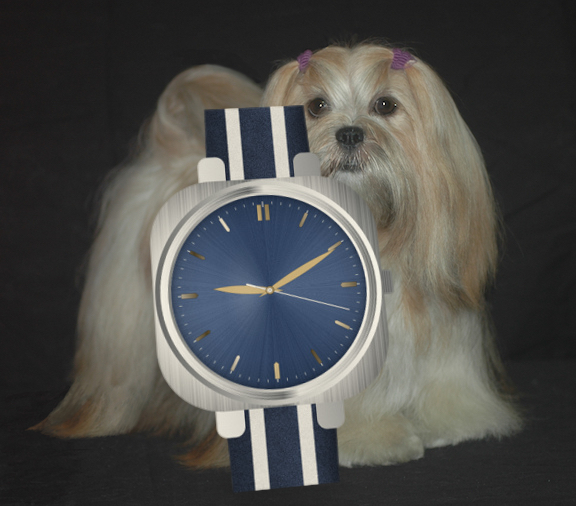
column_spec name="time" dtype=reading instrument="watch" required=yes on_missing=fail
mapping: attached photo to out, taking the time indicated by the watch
9:10:18
